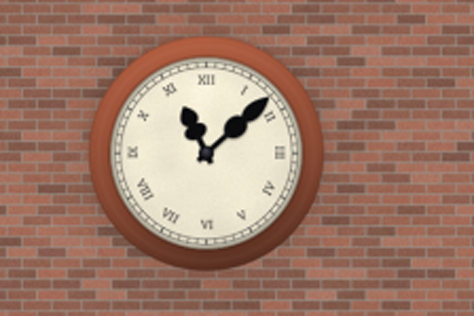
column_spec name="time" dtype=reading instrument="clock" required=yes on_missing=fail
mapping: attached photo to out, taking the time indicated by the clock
11:08
